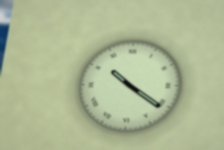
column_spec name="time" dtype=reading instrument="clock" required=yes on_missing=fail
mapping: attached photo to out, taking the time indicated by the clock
10:21
